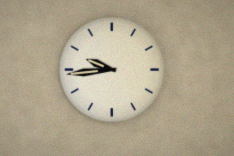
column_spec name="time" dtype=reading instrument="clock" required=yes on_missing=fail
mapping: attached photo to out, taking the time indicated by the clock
9:44
